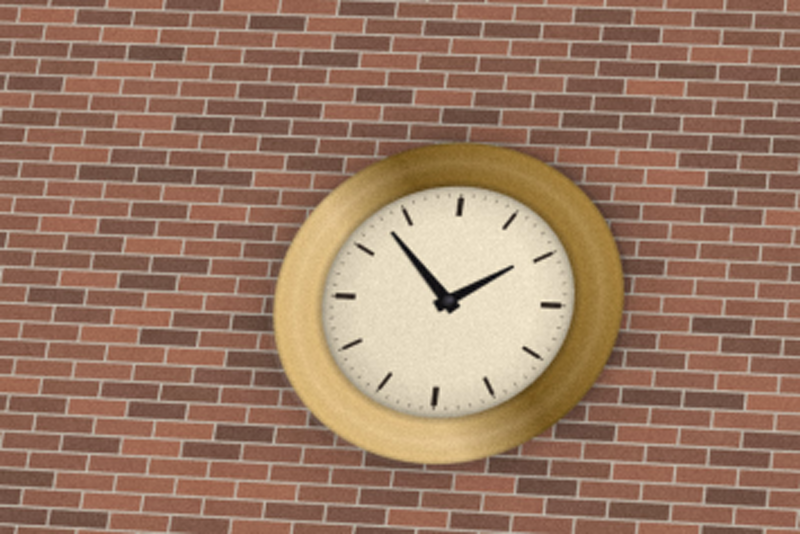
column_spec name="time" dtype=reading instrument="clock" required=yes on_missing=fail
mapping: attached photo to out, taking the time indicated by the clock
1:53
